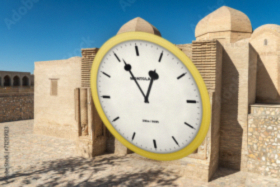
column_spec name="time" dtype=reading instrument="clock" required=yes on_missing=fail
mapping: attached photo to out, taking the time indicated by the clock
12:56
